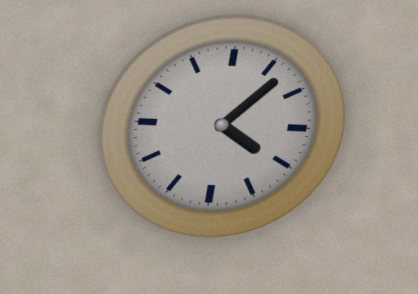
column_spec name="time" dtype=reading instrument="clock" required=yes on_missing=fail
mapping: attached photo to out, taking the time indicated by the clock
4:07
